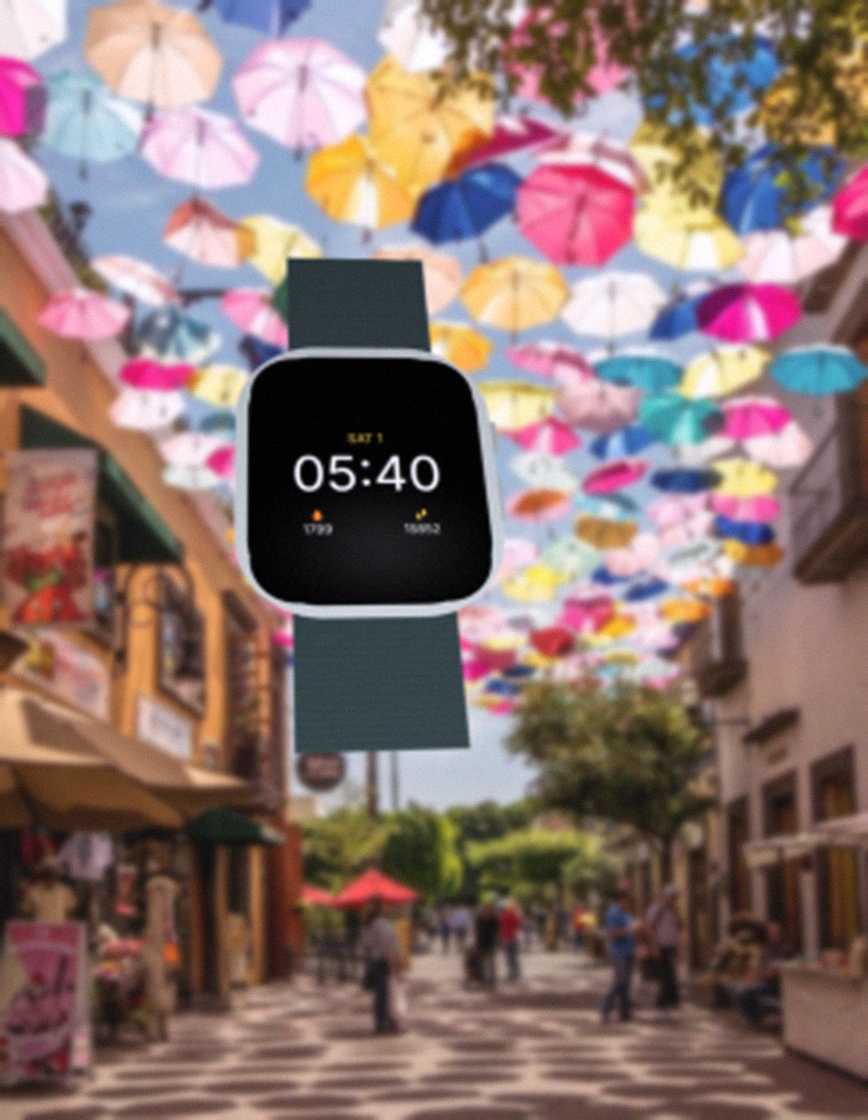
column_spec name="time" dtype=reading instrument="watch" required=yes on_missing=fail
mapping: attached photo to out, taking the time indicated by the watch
5:40
